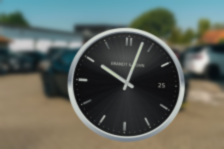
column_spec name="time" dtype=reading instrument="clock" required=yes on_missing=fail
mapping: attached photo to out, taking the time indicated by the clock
10:03
